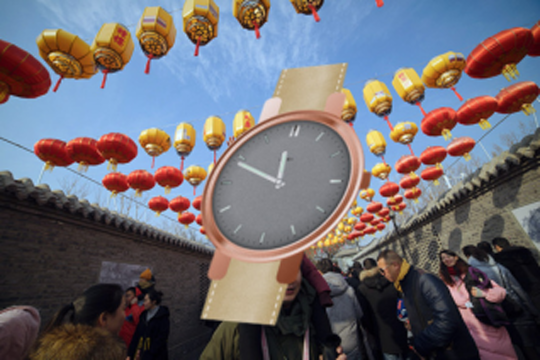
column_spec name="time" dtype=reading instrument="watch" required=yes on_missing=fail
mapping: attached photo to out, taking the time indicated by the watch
11:49
